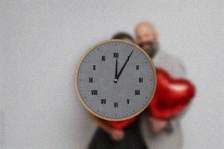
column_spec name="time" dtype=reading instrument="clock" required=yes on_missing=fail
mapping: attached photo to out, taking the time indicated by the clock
12:05
